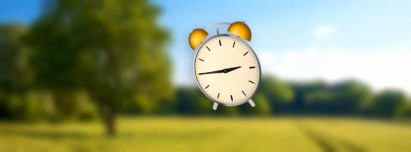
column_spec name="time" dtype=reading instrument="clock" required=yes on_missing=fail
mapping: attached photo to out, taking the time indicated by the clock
2:45
